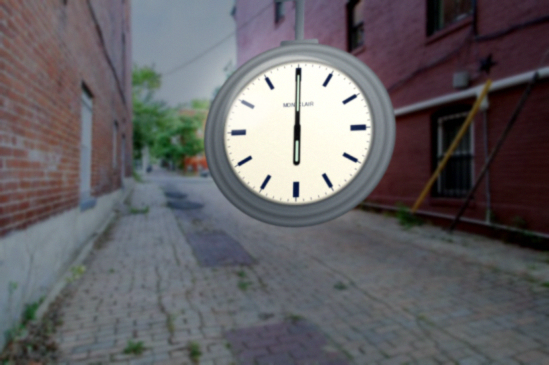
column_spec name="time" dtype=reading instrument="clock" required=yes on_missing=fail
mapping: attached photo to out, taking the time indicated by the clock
6:00
